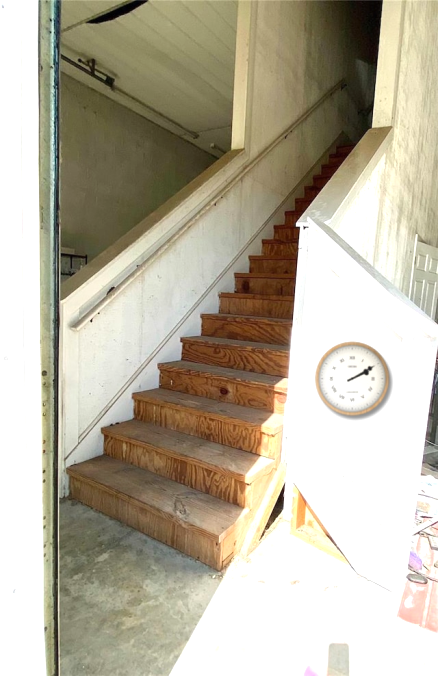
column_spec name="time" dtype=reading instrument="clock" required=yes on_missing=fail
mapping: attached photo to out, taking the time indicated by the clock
2:10
